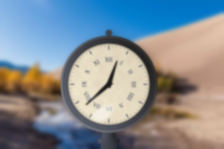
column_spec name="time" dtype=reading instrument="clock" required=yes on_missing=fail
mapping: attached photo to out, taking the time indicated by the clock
12:38
